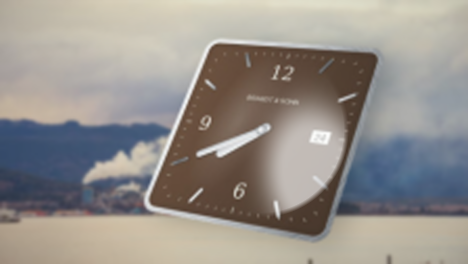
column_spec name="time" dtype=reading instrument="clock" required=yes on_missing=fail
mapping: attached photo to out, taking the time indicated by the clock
7:40
